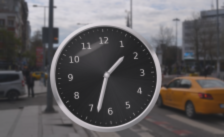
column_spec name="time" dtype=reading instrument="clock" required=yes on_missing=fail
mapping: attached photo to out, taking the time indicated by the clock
1:33
